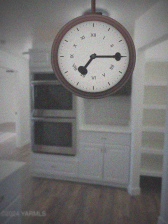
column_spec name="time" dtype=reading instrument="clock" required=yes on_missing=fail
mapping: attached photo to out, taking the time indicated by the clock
7:15
